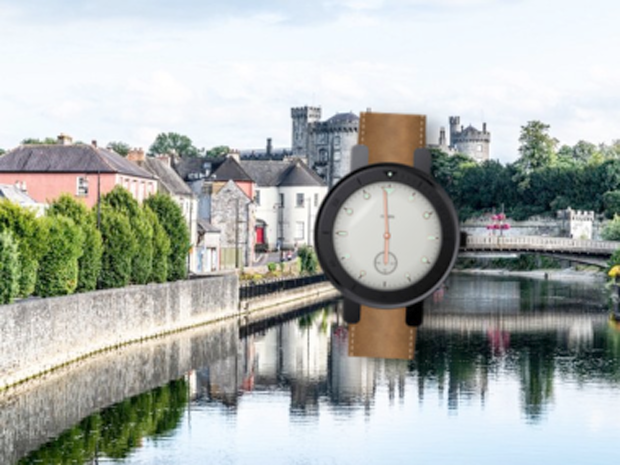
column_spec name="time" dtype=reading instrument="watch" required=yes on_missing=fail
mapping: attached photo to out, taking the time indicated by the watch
5:59
